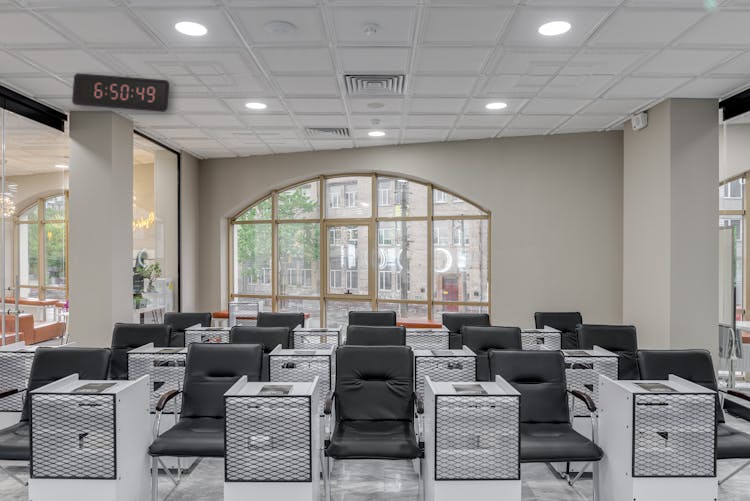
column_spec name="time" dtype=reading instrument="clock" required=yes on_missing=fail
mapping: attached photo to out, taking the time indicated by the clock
6:50:49
